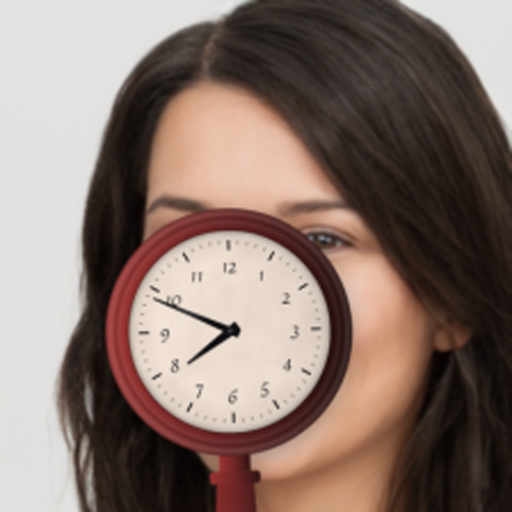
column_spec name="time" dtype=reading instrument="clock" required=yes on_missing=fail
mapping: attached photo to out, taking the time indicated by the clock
7:49
